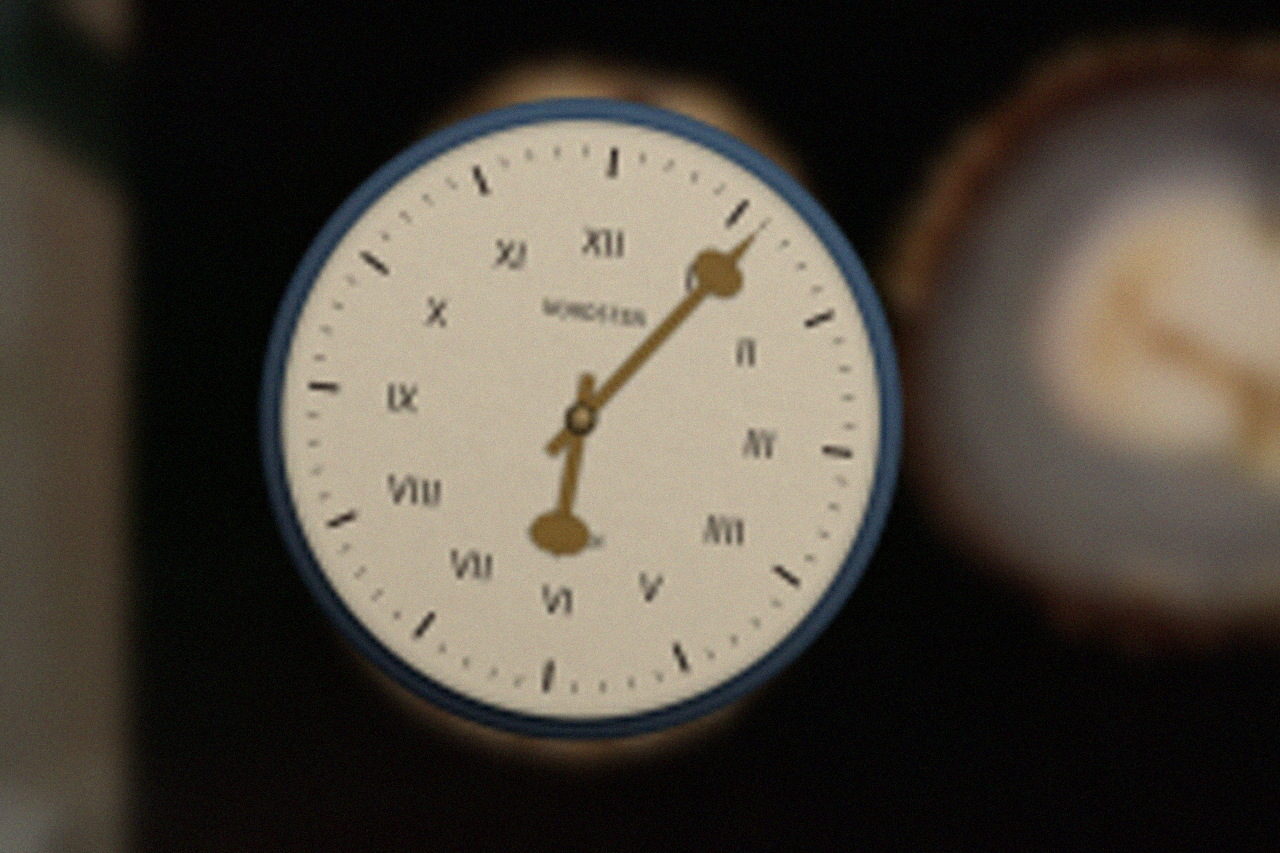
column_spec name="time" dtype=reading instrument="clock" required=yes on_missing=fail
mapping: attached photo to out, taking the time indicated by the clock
6:06
